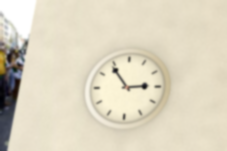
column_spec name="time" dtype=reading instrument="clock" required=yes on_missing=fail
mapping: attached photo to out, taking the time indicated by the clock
2:54
